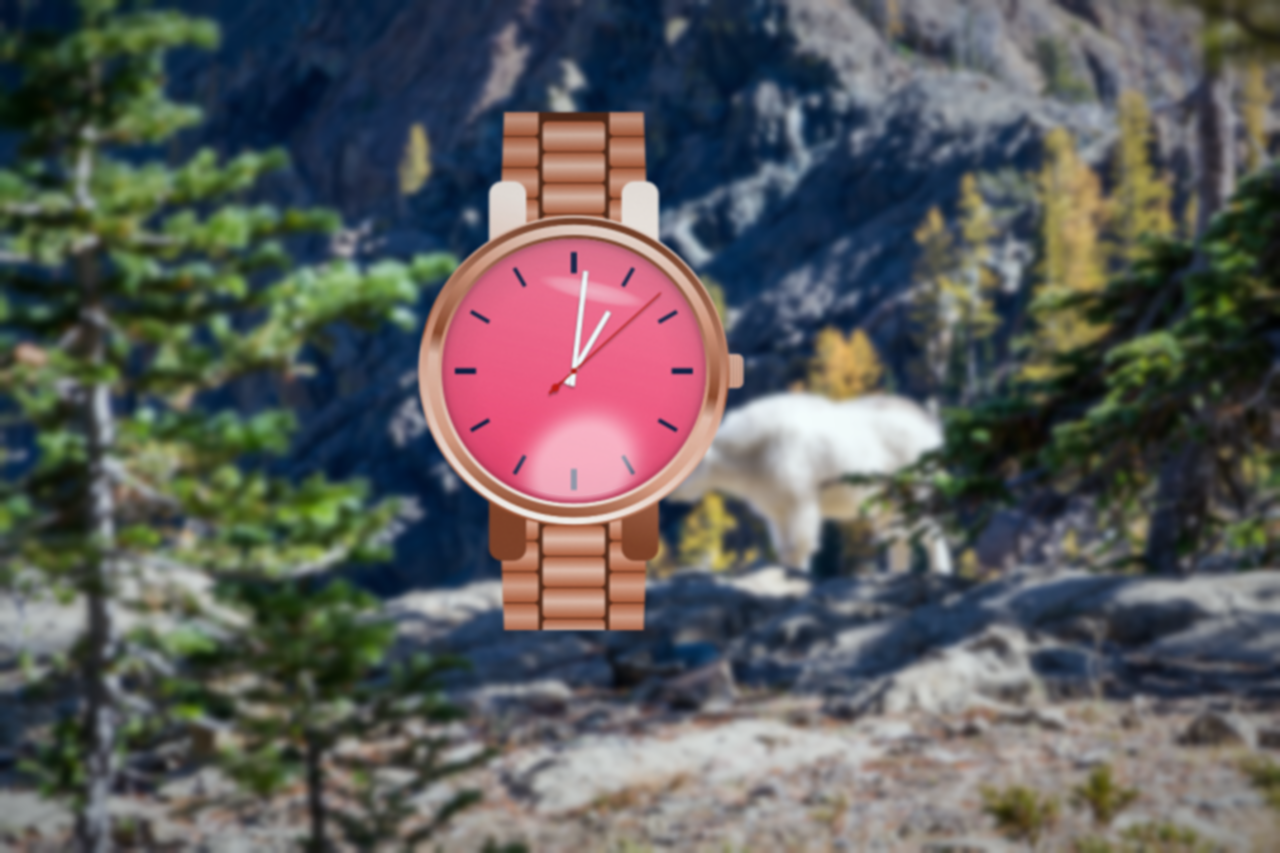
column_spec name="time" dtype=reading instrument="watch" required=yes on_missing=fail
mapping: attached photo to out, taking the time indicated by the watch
1:01:08
